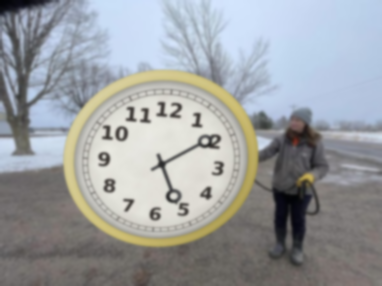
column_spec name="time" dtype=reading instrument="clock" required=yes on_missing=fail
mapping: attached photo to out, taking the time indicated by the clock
5:09
